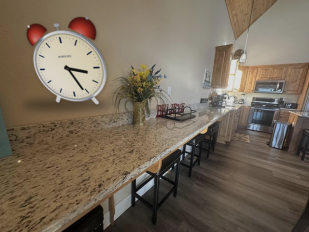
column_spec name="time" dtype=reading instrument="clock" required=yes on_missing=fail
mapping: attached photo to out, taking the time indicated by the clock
3:26
